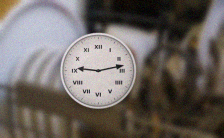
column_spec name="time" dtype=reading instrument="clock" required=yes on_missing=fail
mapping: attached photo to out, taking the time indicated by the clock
9:13
